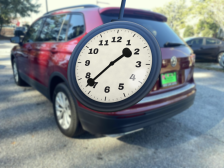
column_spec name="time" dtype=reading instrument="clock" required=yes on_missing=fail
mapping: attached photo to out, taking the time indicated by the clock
1:37
